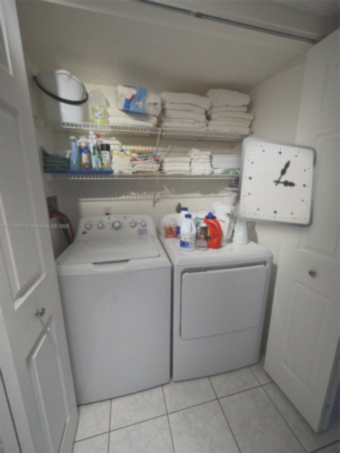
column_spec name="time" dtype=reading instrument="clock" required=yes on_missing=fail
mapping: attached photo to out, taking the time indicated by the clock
3:04
